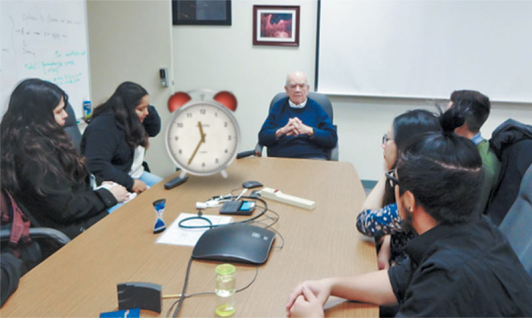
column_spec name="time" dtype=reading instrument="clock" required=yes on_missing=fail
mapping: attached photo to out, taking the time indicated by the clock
11:35
